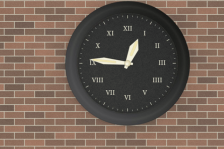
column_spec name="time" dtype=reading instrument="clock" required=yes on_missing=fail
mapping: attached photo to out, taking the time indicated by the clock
12:46
